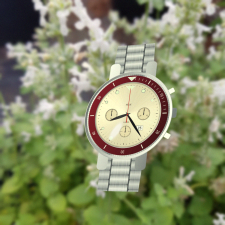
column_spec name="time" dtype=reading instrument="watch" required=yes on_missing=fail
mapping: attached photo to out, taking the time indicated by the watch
8:24
